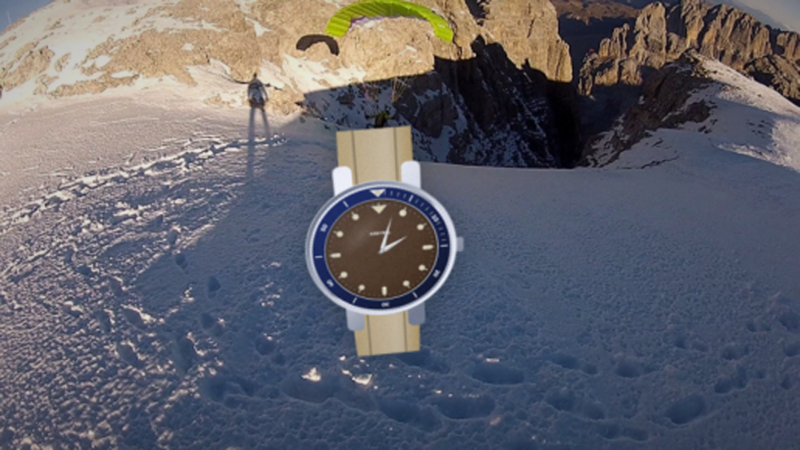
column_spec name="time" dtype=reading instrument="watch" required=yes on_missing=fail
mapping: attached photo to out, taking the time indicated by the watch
2:03
